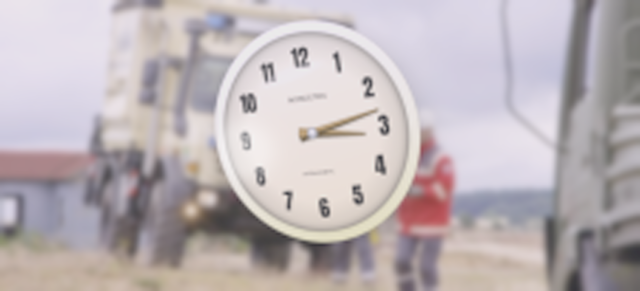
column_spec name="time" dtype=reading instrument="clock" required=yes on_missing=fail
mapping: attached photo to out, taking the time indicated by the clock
3:13
